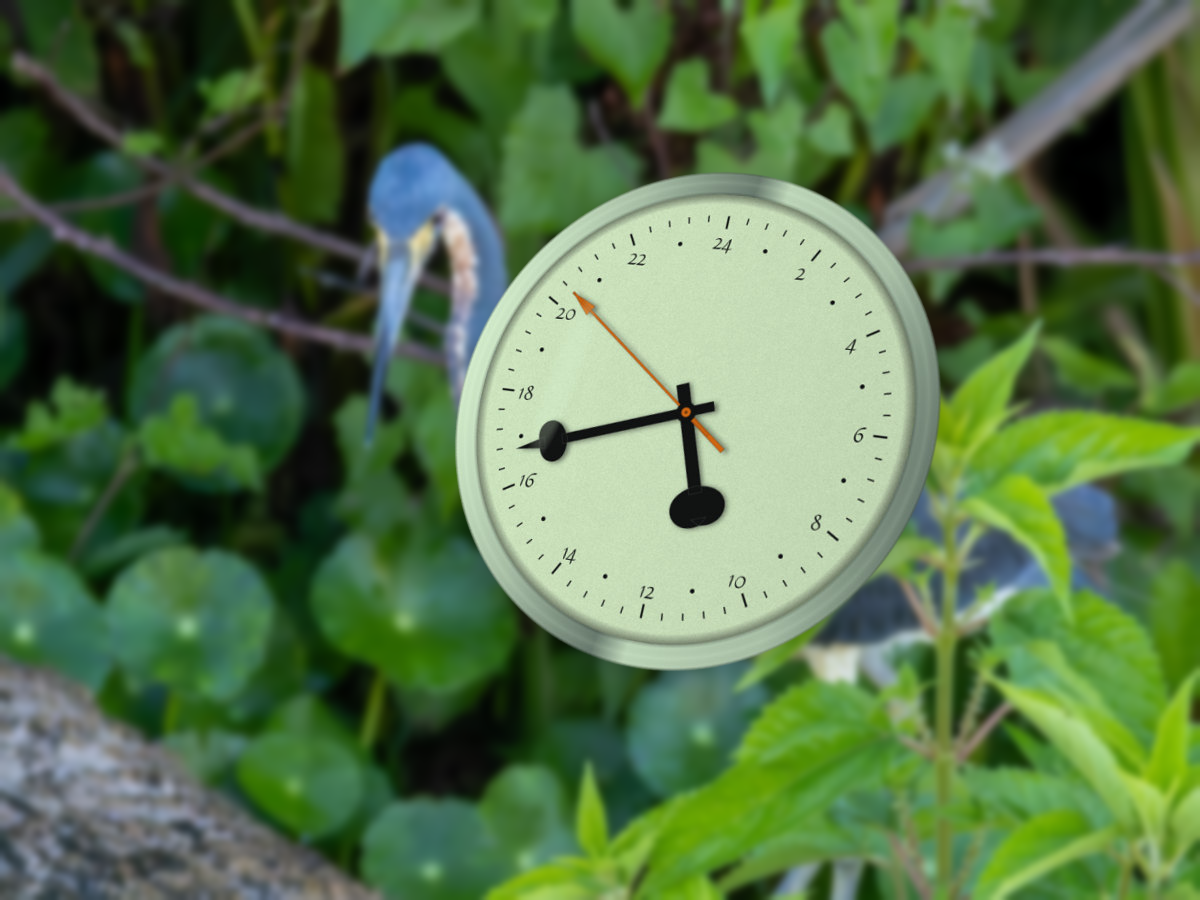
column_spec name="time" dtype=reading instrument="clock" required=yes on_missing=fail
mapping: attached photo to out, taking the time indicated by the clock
10:41:51
